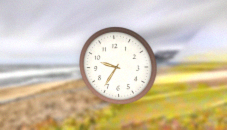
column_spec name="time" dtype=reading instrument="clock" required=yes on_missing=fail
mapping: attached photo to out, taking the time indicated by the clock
9:36
